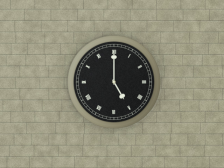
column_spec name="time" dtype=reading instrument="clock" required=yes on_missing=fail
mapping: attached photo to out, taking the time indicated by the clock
5:00
